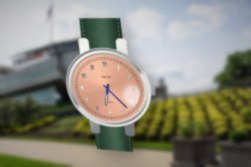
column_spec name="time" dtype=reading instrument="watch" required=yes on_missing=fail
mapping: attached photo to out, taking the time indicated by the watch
6:23
